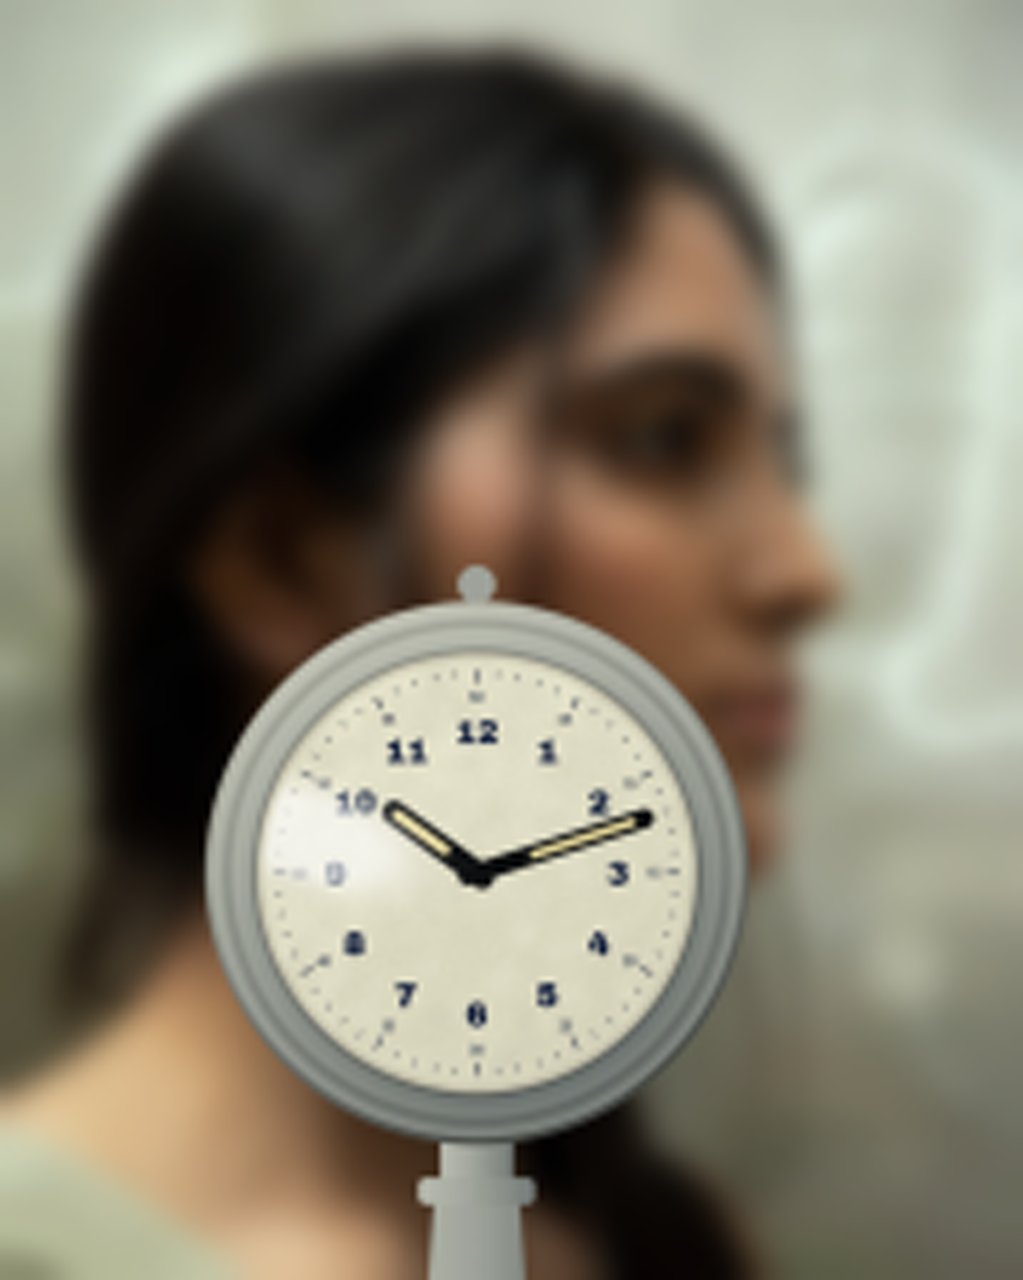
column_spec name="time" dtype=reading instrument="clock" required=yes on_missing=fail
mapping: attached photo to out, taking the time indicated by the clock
10:12
